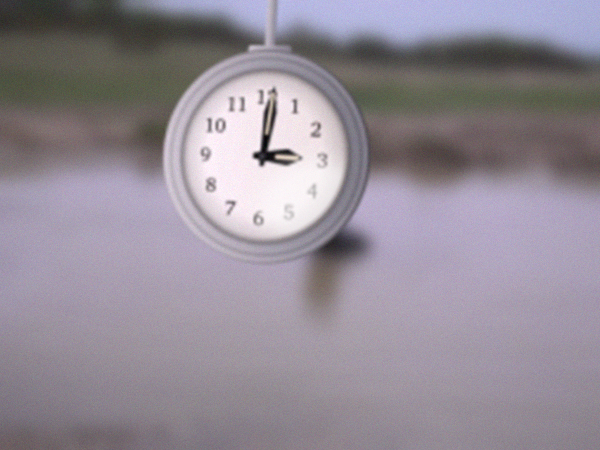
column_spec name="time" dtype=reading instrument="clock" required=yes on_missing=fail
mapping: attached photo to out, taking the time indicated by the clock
3:01
